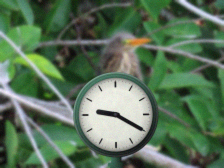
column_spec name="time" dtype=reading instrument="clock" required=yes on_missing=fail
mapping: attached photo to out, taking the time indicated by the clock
9:20
